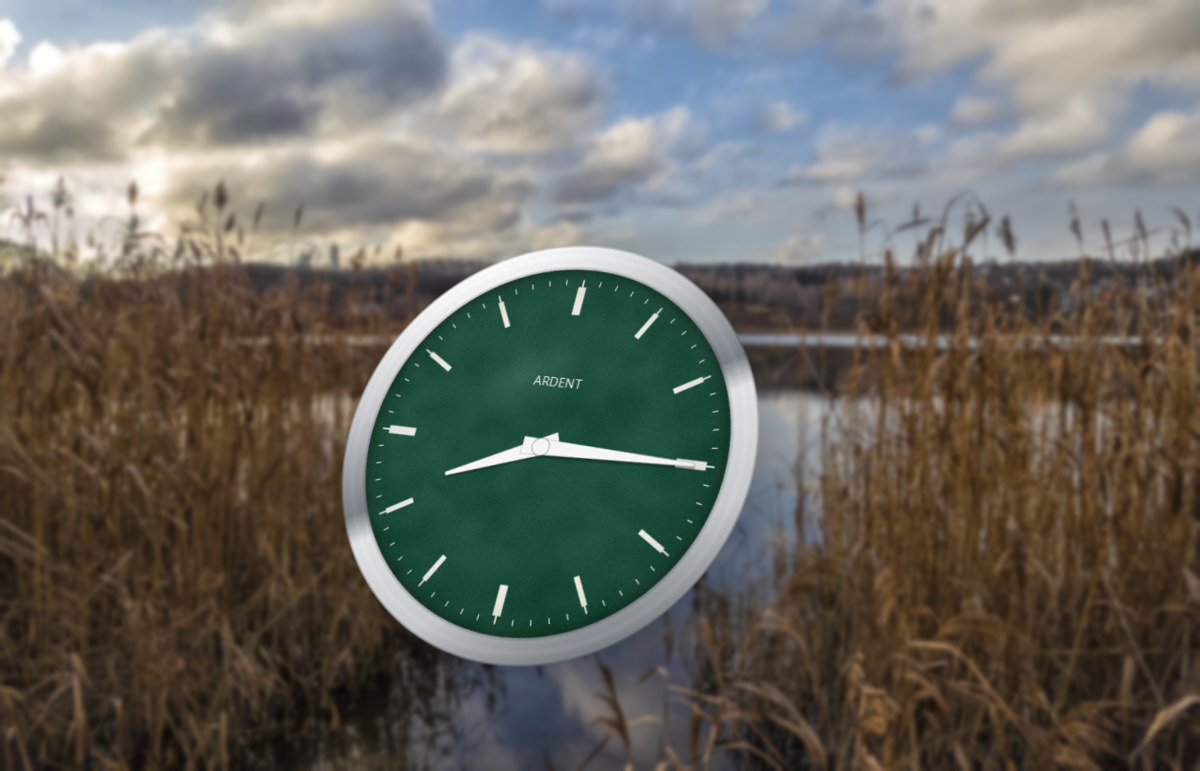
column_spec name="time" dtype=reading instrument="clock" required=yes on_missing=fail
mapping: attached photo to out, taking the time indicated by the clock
8:15
